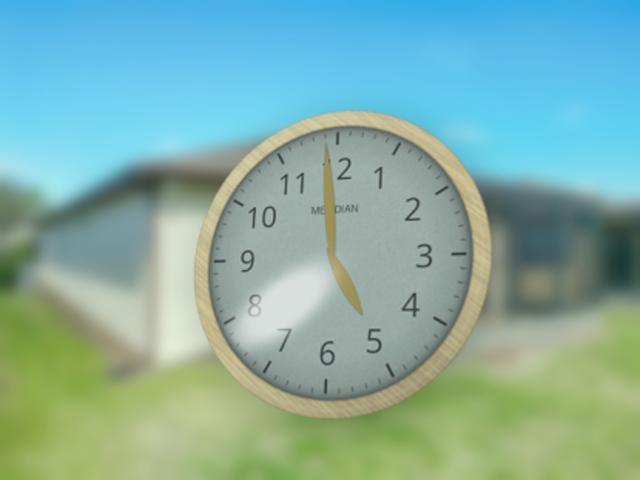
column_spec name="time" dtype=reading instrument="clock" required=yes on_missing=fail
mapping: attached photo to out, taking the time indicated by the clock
4:59
